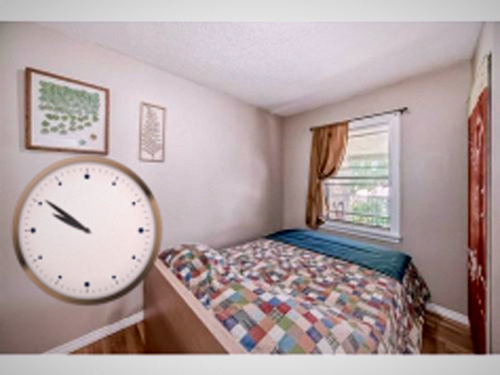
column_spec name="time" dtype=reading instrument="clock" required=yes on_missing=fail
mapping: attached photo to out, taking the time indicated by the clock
9:51
